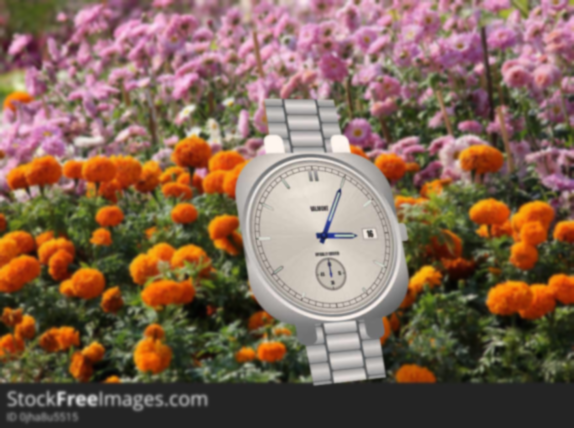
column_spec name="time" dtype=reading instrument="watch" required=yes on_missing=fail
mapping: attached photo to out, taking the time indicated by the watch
3:05
